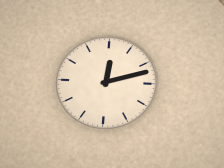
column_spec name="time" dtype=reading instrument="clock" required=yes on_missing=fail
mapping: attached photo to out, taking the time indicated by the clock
12:12
